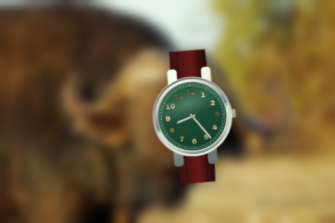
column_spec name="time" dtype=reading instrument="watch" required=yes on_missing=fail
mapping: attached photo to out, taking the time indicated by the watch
8:24
